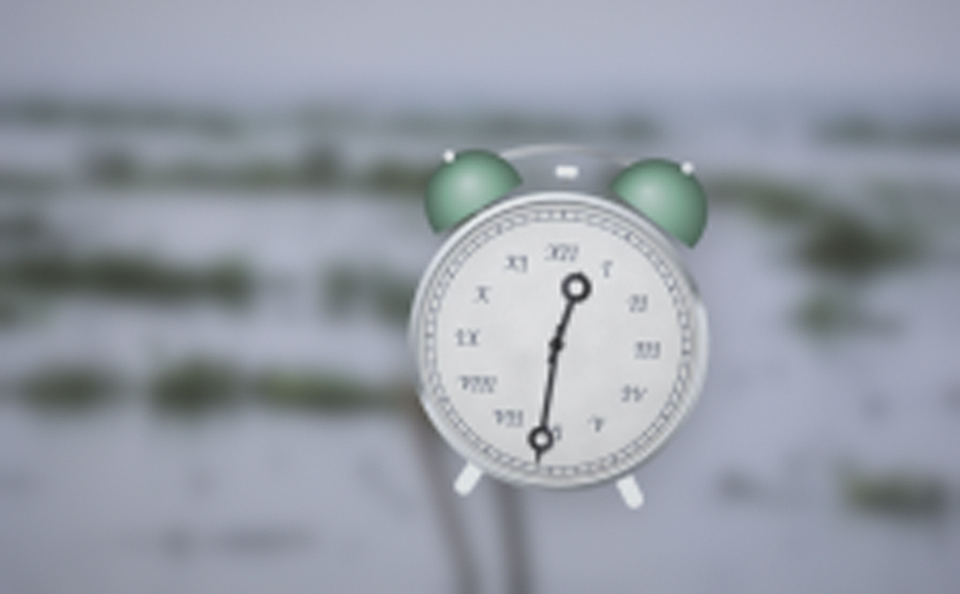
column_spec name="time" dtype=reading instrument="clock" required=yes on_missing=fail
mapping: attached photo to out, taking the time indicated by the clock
12:31
